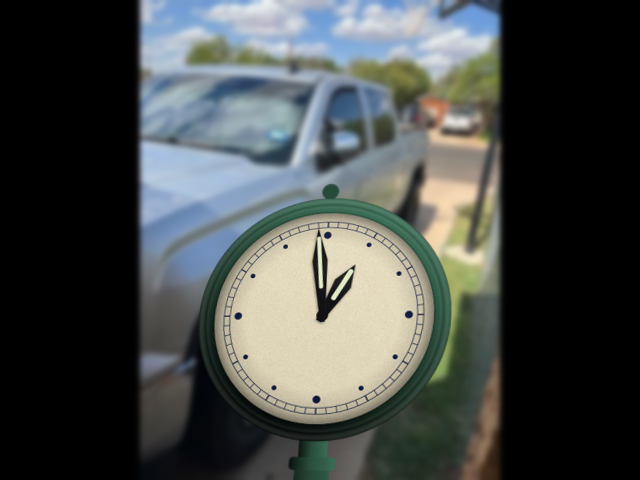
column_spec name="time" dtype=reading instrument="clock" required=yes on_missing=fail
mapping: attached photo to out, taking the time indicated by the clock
12:59
